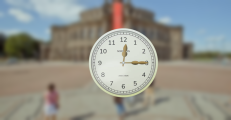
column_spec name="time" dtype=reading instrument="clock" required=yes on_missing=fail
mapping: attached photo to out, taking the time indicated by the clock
12:15
